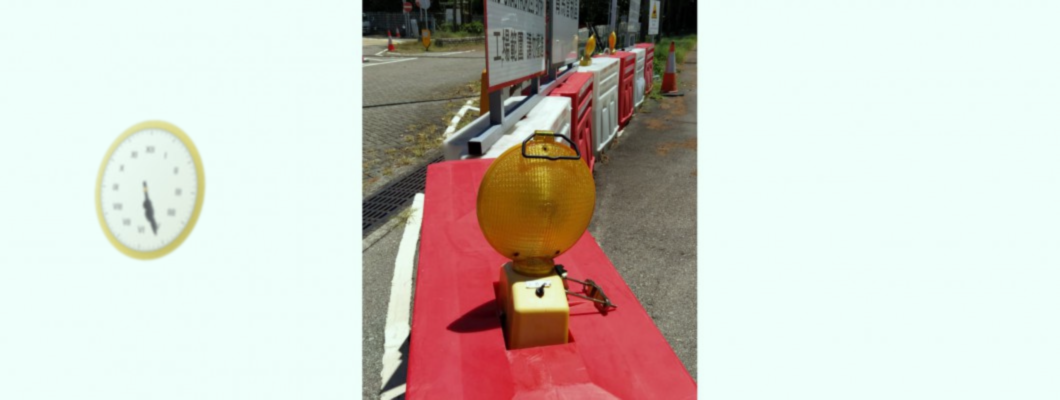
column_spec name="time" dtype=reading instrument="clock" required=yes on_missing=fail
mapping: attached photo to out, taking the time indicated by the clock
5:26
